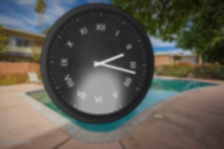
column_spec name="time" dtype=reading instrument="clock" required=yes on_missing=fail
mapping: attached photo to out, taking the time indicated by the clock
2:17
